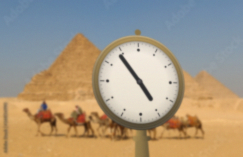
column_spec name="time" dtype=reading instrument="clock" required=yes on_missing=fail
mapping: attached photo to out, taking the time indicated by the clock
4:54
